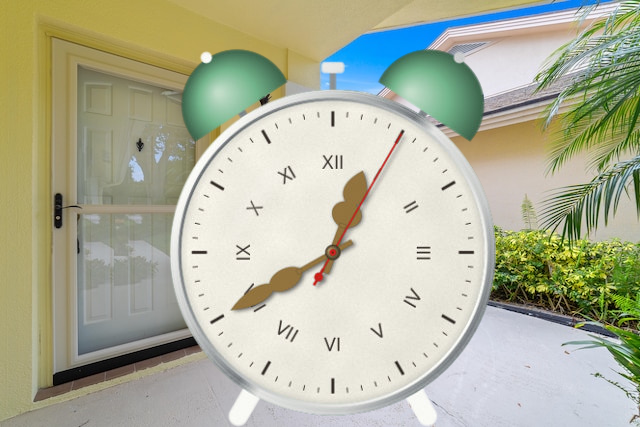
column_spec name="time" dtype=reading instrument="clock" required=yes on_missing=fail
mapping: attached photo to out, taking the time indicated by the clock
12:40:05
